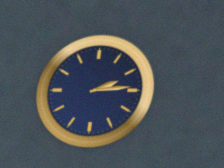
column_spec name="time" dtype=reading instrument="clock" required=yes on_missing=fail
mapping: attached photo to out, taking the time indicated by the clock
2:14
